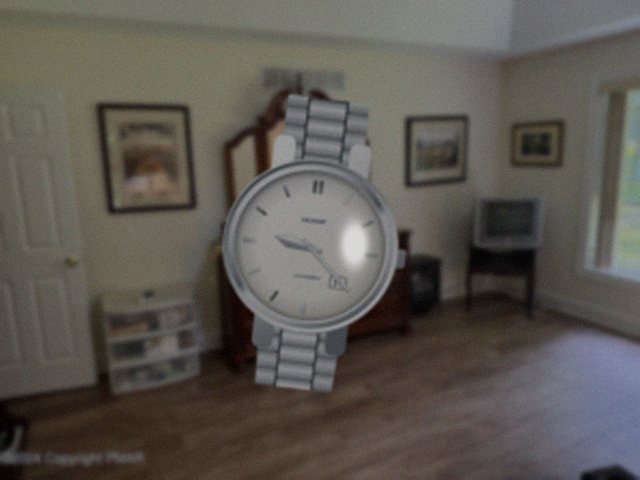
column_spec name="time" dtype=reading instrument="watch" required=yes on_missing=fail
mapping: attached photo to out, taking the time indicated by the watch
9:22
